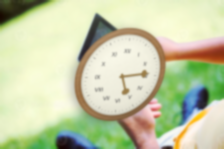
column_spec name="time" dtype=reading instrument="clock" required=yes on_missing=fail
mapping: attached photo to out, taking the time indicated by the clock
5:14
